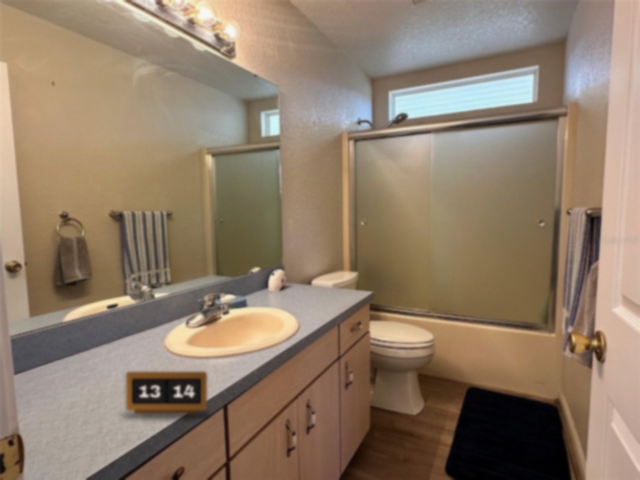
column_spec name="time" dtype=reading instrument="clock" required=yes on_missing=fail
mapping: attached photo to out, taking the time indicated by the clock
13:14
